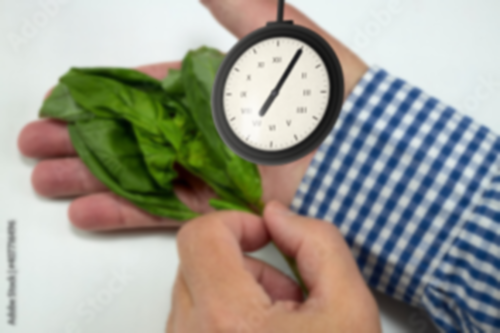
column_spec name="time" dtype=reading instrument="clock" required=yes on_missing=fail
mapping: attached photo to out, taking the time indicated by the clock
7:05
